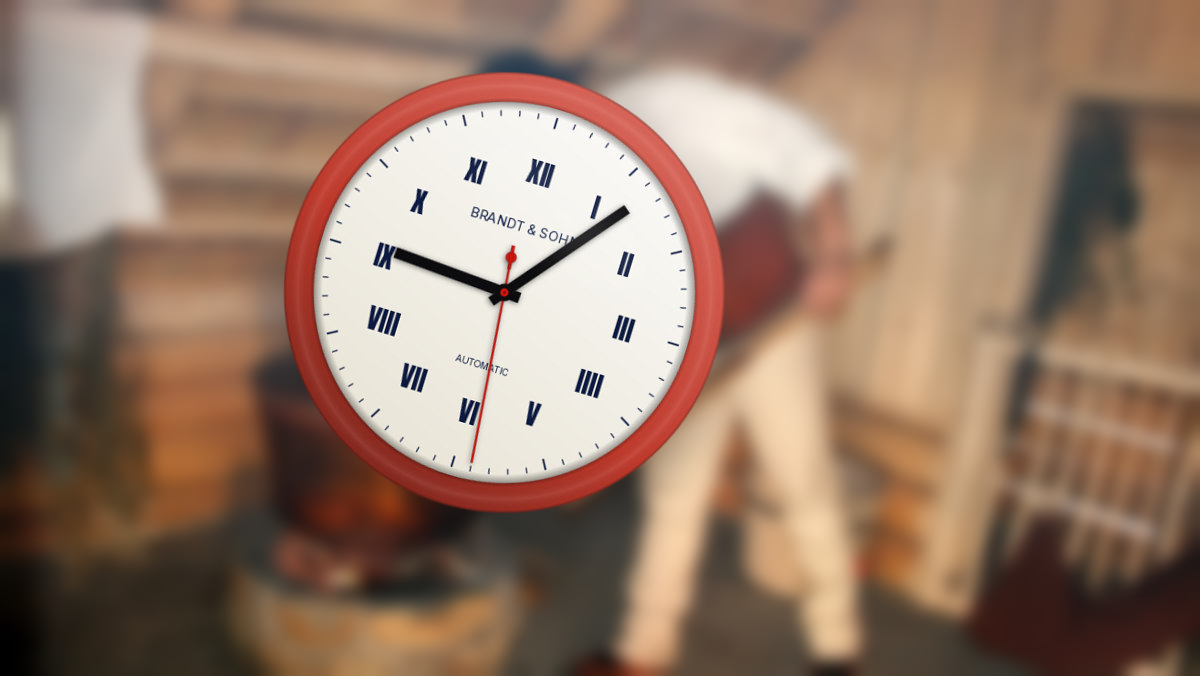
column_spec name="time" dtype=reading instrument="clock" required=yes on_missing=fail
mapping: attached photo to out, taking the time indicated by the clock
9:06:29
